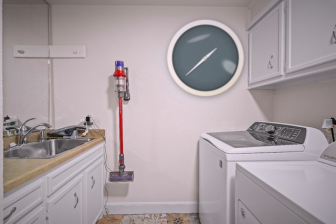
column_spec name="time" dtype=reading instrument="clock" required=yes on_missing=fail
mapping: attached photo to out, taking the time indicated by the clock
1:38
